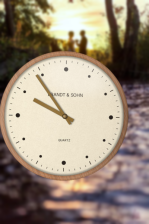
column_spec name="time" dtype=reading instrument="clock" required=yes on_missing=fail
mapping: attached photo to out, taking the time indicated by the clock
9:54
